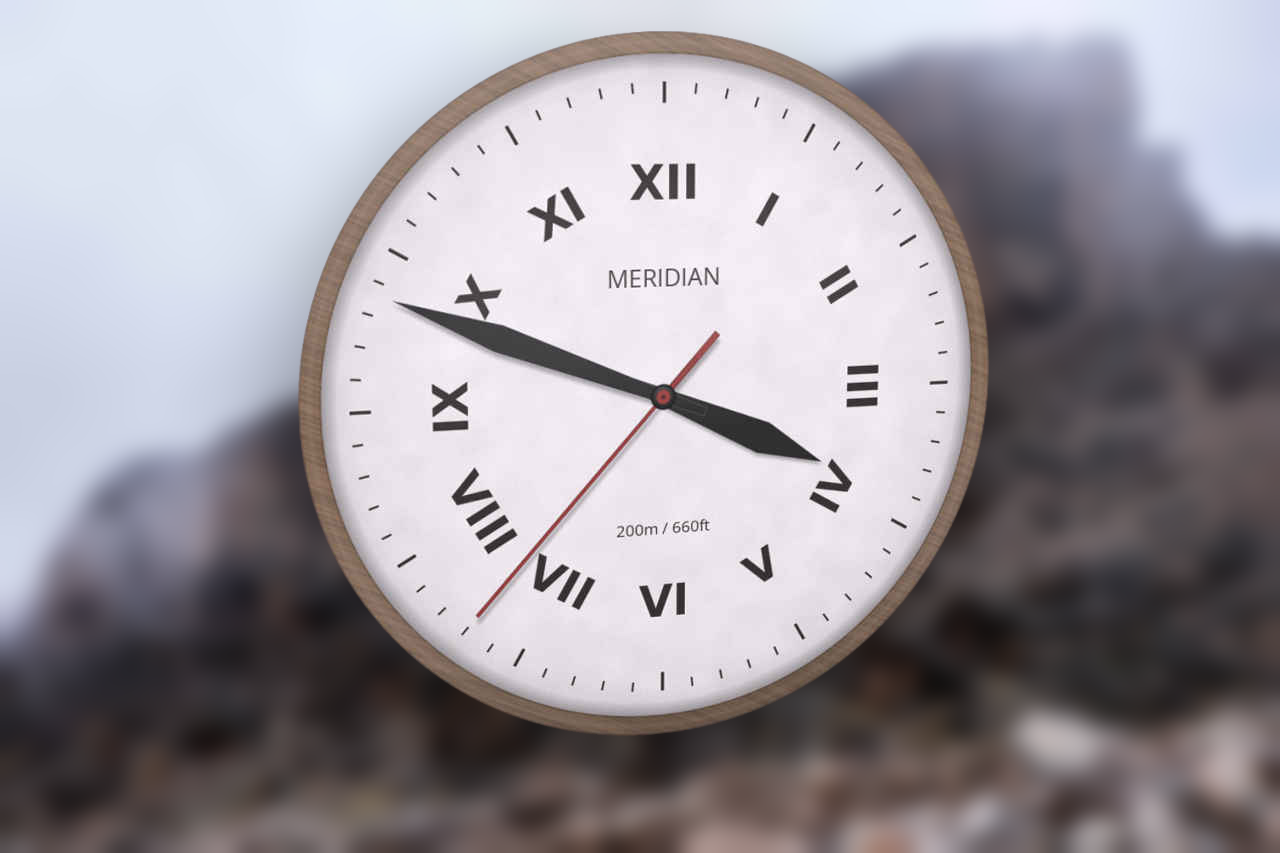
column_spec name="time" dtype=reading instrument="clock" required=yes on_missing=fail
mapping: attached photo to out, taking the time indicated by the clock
3:48:37
